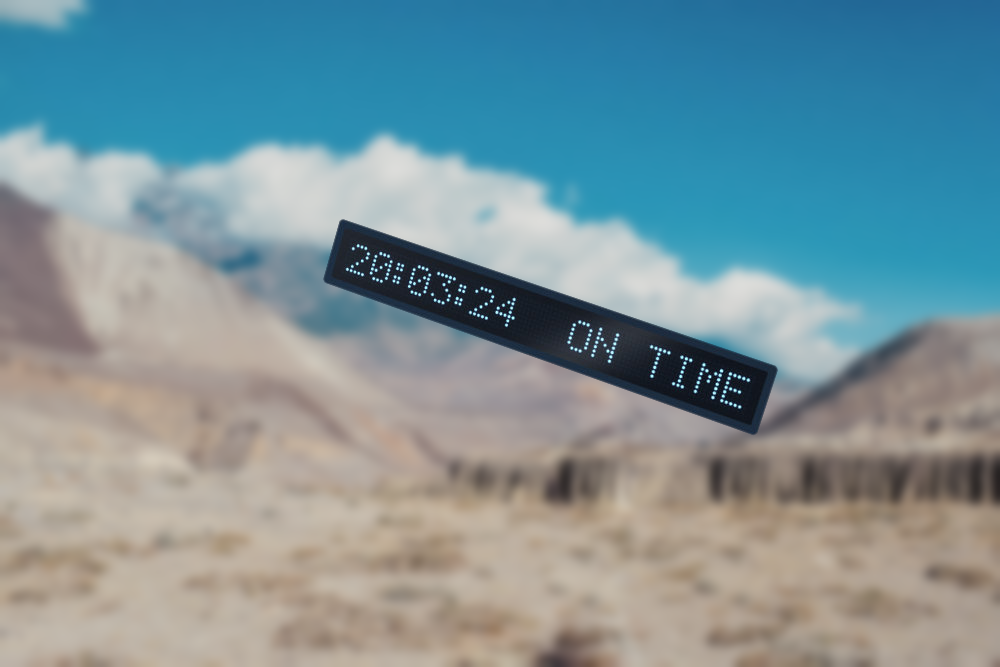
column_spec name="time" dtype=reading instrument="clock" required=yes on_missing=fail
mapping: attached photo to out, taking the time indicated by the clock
20:03:24
